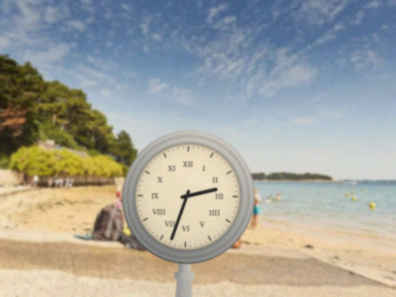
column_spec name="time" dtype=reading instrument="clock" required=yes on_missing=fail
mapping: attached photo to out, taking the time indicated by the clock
2:33
